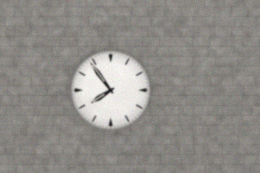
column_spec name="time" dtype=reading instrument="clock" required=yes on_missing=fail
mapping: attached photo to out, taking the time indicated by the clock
7:54
